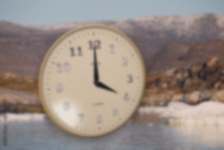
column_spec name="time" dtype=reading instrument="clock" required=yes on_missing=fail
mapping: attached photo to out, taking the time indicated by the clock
4:00
